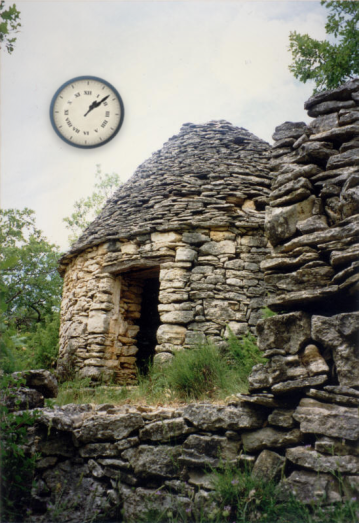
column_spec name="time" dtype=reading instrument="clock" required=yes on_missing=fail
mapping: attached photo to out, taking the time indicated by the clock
1:08
